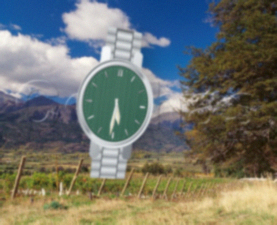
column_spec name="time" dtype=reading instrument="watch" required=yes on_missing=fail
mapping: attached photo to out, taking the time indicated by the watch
5:31
